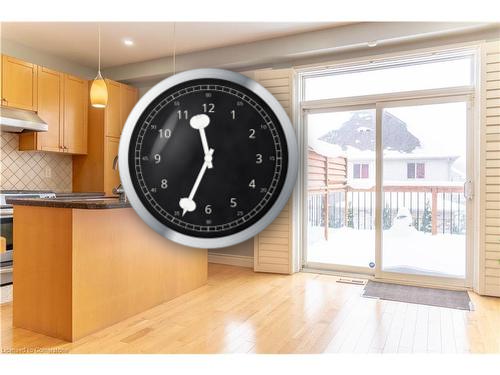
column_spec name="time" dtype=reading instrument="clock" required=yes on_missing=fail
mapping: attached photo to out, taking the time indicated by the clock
11:34
